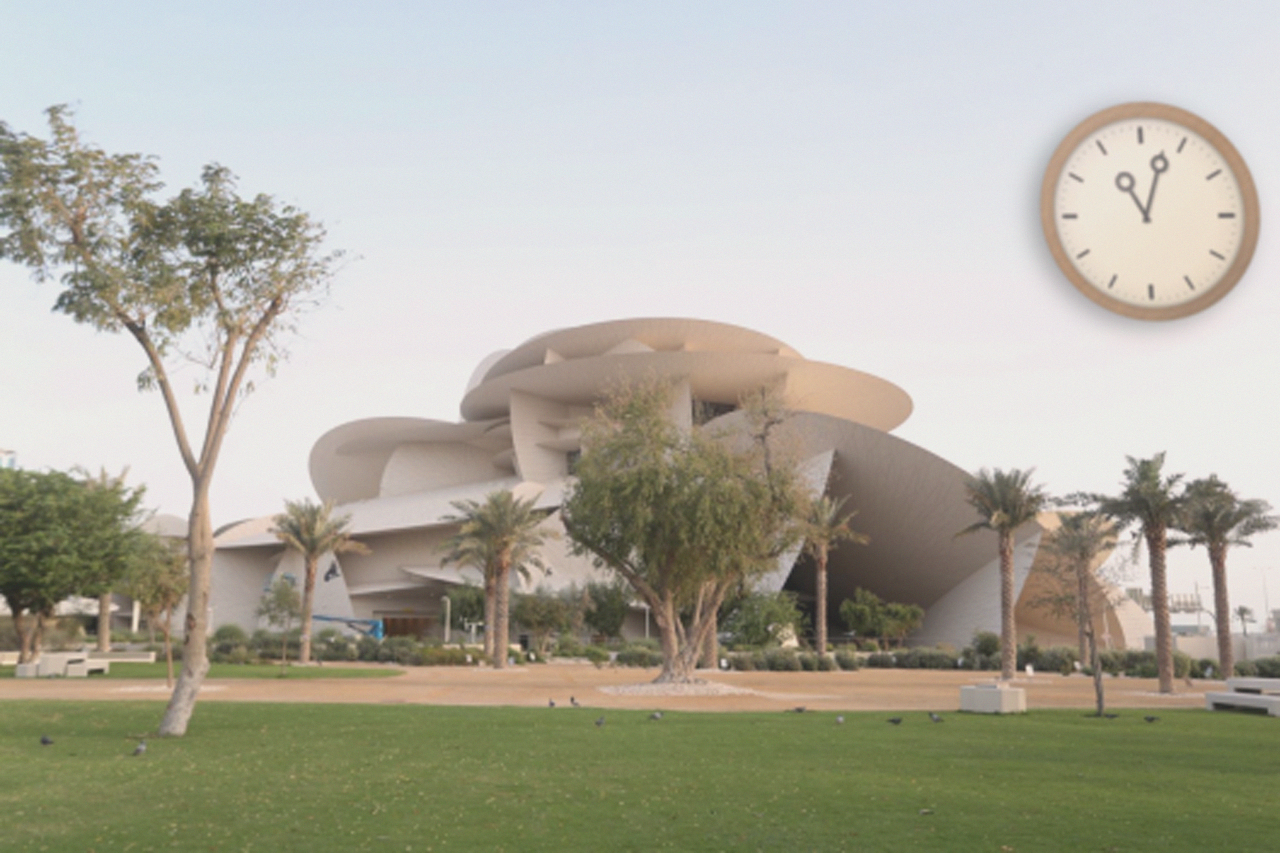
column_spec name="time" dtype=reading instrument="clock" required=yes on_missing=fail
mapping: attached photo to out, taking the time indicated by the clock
11:03
